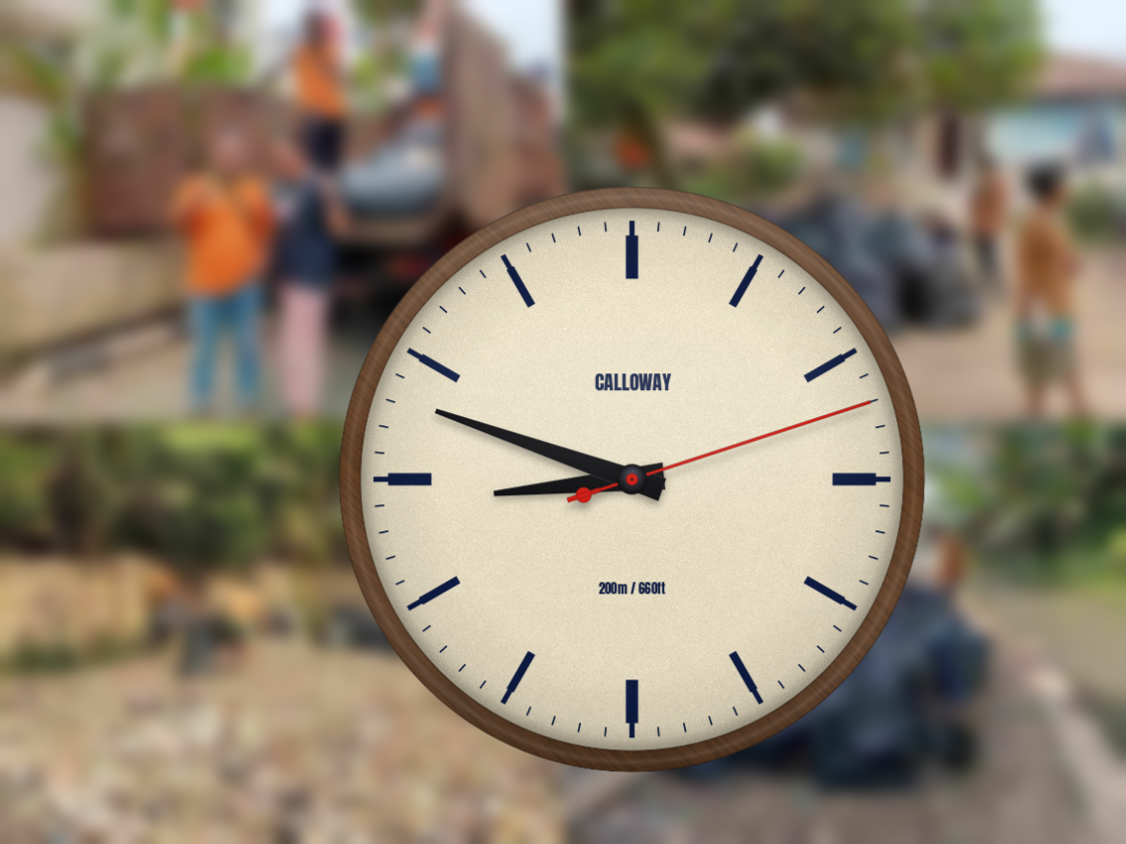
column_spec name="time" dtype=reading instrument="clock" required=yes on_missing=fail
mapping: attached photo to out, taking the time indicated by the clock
8:48:12
